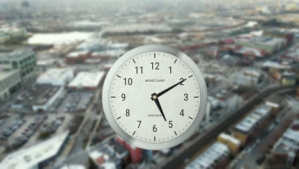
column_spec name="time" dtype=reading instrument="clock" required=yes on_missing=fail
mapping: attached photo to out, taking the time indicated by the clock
5:10
